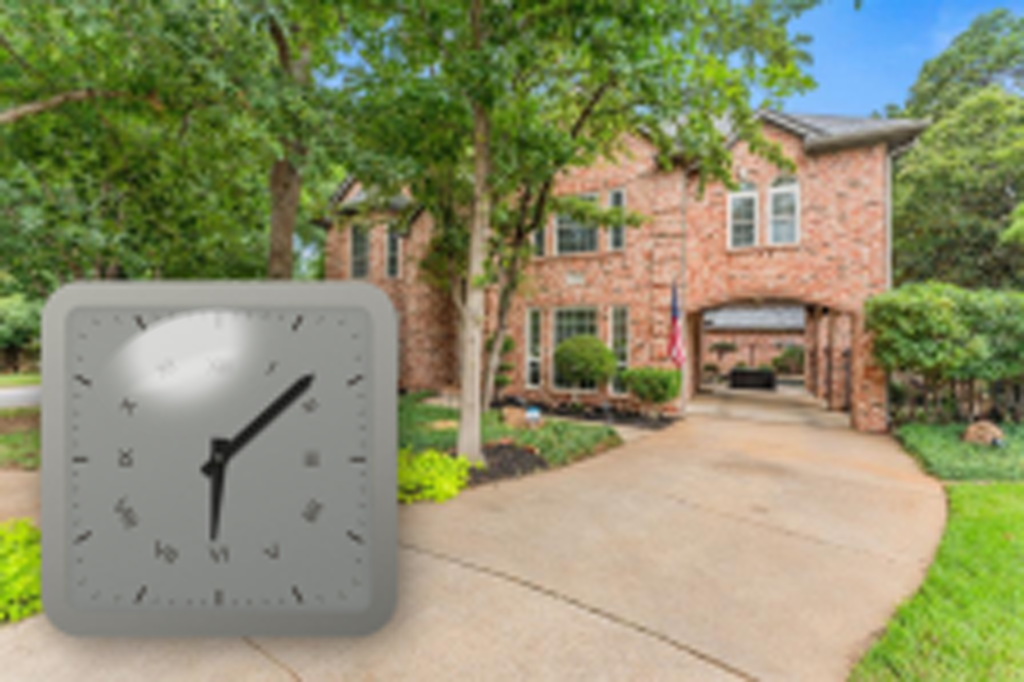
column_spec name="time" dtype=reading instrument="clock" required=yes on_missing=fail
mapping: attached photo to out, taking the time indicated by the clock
6:08
